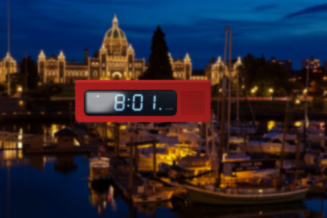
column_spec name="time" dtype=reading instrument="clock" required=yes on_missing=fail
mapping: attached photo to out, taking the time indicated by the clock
8:01
